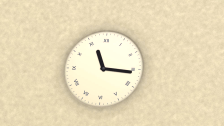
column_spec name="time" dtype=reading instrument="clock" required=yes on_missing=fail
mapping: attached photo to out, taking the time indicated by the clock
11:16
